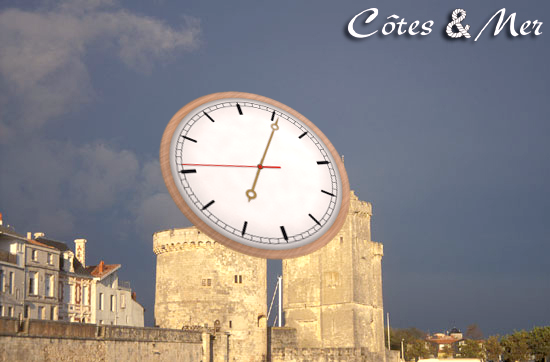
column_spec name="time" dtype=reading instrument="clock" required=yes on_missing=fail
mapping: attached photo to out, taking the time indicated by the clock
7:05:46
